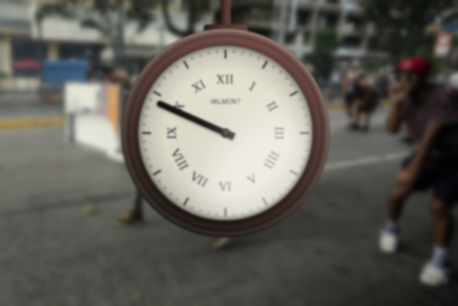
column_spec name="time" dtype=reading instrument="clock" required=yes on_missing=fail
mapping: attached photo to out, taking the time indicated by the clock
9:49
